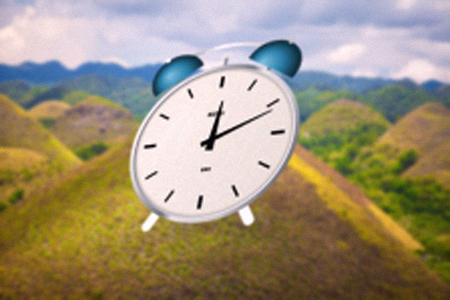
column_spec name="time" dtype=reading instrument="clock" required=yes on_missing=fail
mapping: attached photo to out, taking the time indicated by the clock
12:11
